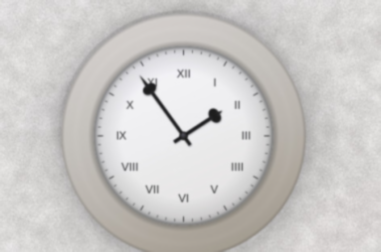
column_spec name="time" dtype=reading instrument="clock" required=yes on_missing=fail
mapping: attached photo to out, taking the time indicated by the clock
1:54
